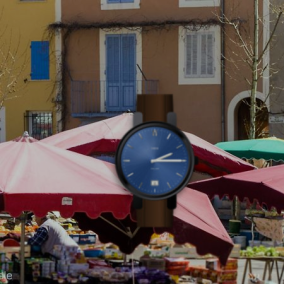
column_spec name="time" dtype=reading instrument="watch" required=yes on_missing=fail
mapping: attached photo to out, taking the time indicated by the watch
2:15
